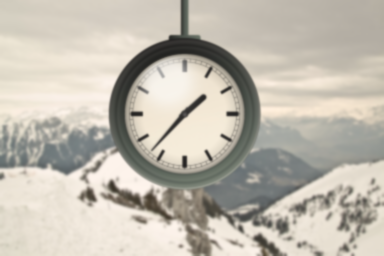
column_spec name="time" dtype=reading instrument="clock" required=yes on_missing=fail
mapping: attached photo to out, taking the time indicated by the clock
1:37
